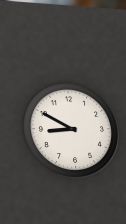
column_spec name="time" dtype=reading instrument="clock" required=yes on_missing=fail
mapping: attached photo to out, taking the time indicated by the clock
8:50
